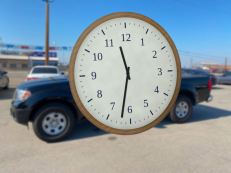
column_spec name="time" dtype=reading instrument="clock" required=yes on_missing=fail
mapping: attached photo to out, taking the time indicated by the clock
11:32
